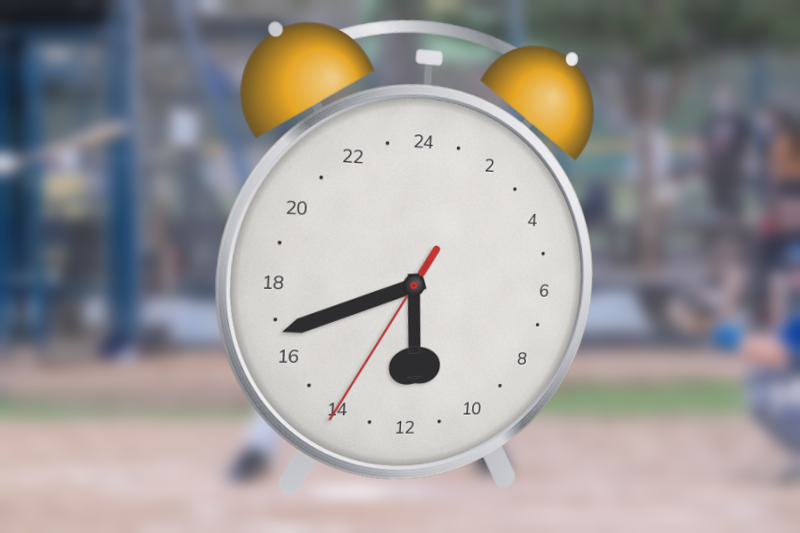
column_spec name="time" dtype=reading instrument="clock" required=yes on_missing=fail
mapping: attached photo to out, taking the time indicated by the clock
11:41:35
